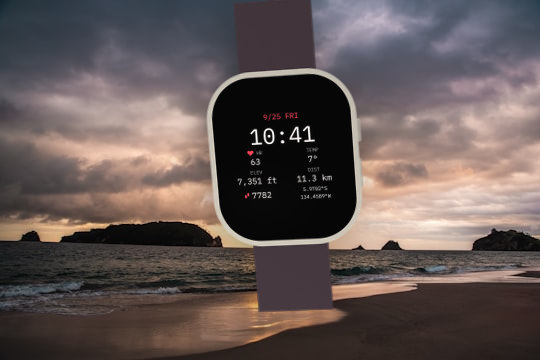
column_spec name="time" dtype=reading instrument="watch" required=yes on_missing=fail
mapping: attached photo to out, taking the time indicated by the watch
10:41
